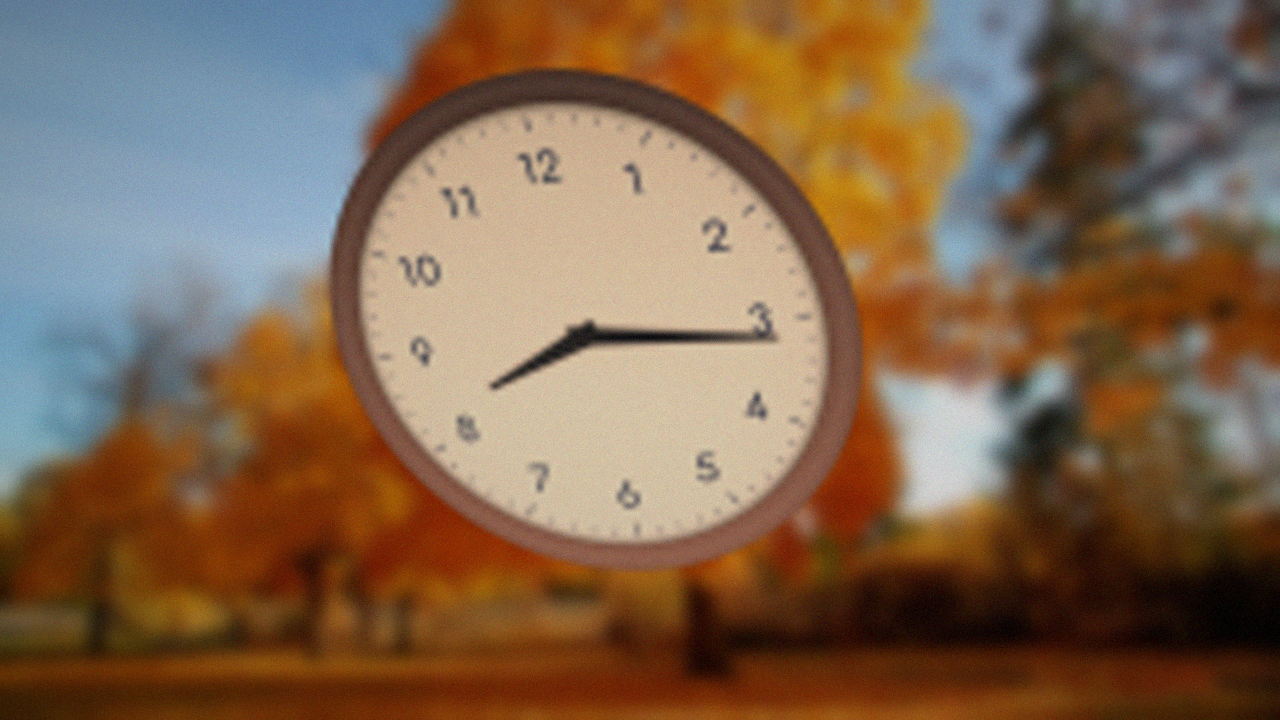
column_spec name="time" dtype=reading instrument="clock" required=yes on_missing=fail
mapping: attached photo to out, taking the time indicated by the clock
8:16
